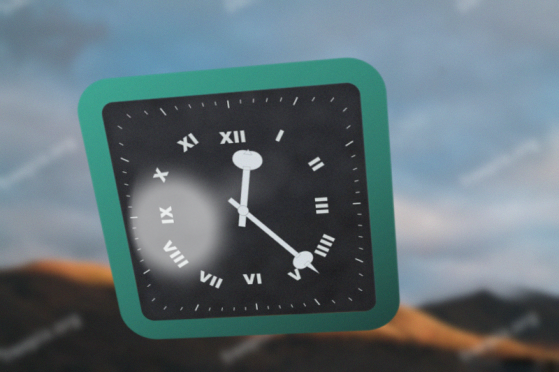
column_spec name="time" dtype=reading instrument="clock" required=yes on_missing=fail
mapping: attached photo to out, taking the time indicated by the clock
12:23
